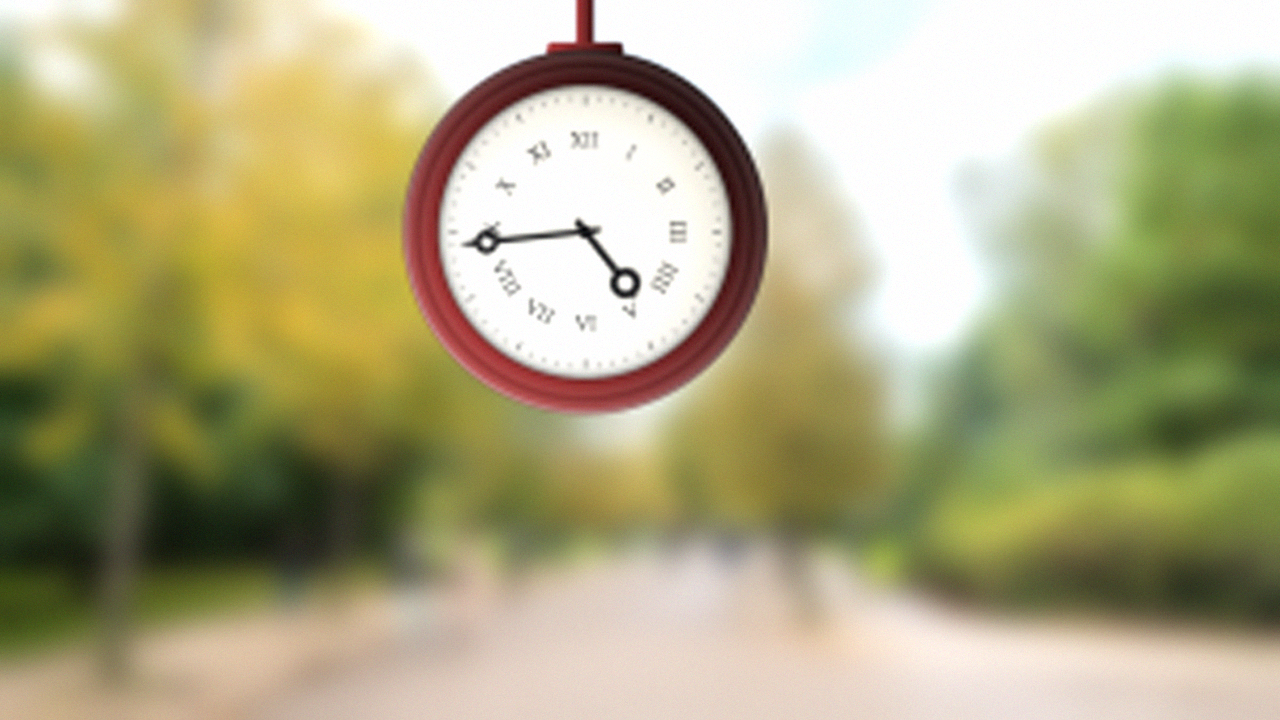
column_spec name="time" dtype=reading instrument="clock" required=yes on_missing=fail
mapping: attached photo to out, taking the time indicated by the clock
4:44
